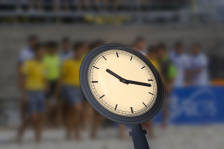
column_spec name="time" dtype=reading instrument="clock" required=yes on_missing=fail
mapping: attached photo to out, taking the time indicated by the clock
10:17
